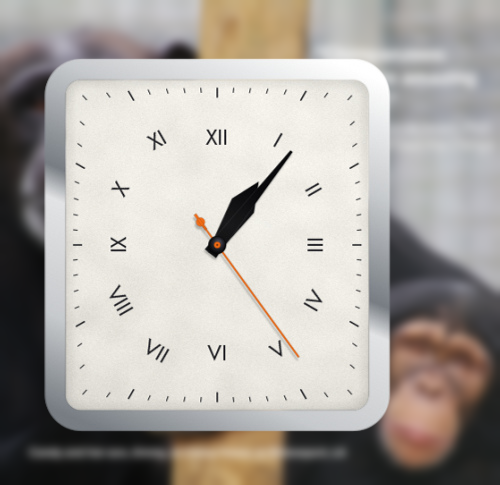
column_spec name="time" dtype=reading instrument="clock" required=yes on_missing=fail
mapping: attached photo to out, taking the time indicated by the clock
1:06:24
